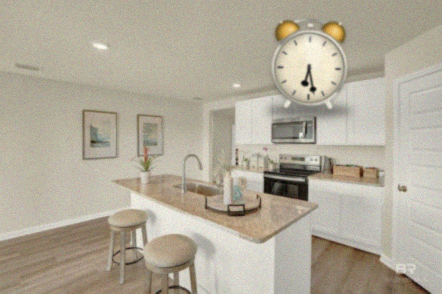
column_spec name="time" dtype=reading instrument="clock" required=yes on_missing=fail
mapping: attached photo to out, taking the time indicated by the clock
6:28
